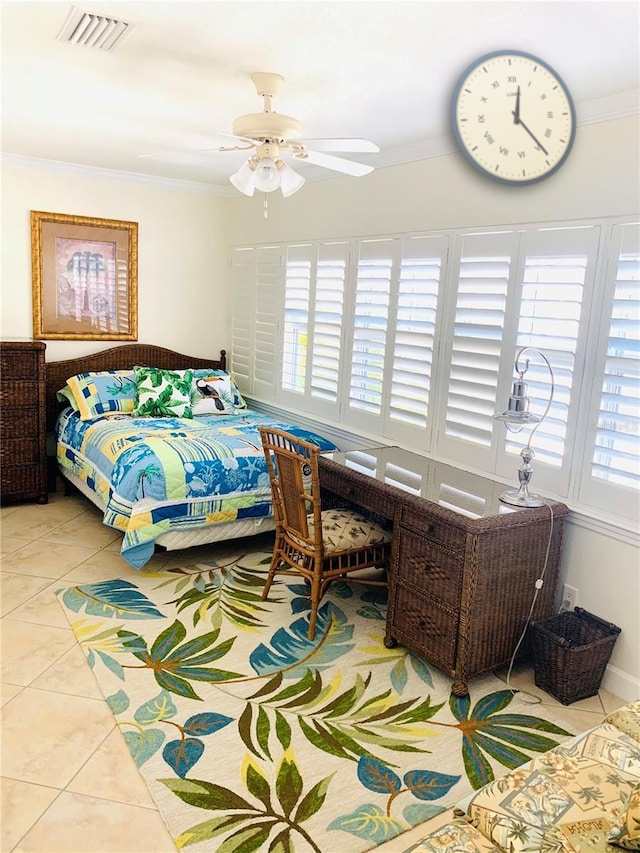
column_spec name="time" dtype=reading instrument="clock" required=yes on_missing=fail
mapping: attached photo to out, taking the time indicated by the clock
12:24
